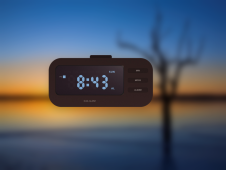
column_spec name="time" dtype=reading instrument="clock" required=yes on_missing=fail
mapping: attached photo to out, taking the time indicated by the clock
8:43
